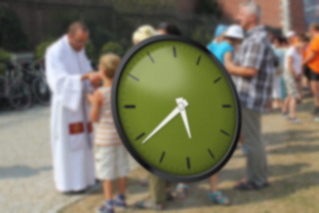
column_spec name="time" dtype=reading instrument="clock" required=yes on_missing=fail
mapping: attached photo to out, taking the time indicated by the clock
5:39
